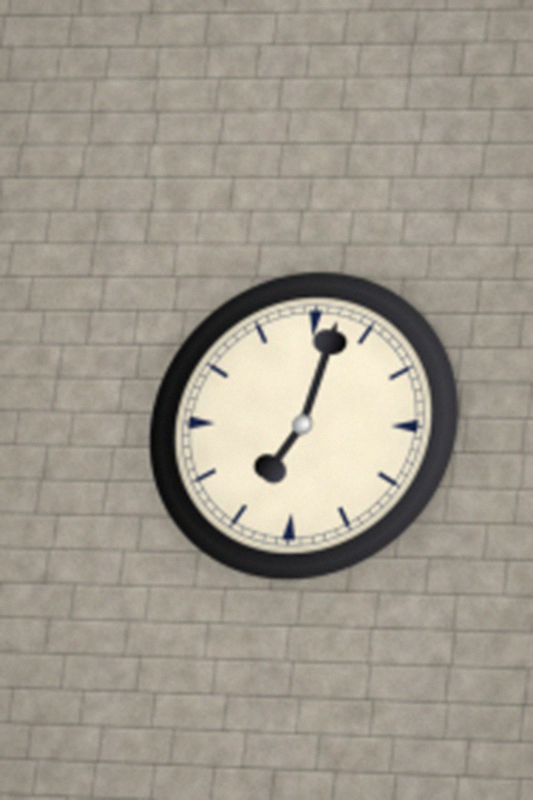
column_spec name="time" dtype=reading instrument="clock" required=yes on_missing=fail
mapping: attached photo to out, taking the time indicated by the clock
7:02
